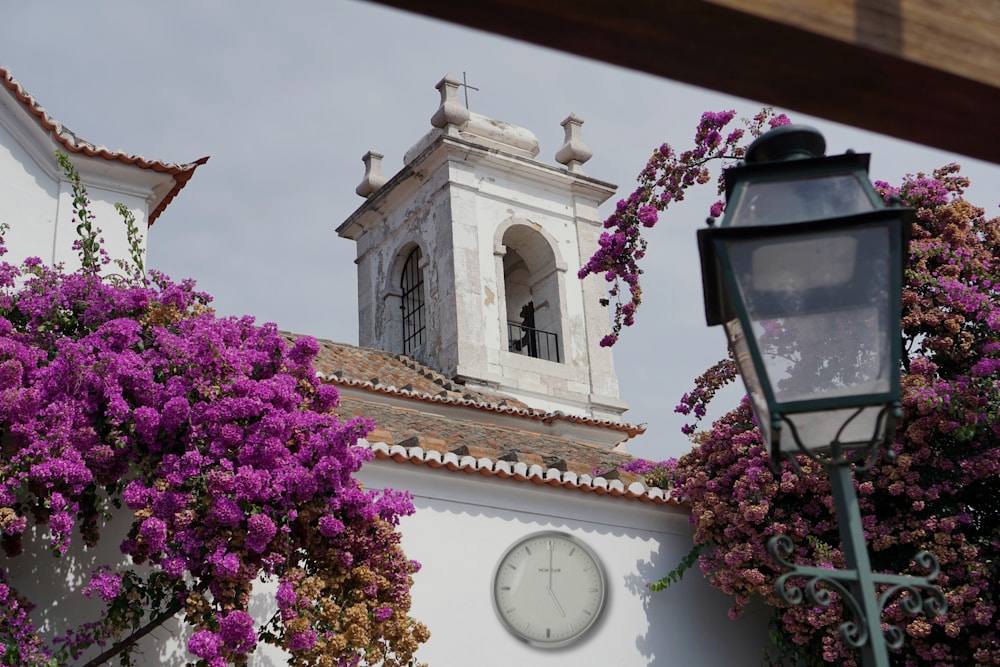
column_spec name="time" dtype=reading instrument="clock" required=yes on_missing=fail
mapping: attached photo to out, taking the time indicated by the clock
5:00
